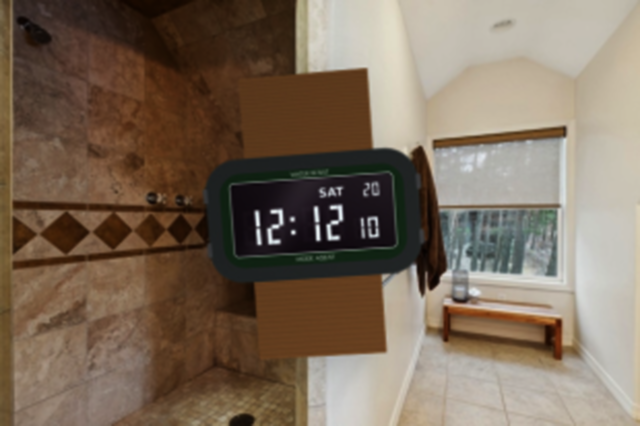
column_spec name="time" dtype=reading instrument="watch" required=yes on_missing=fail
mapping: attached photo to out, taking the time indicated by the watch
12:12:10
